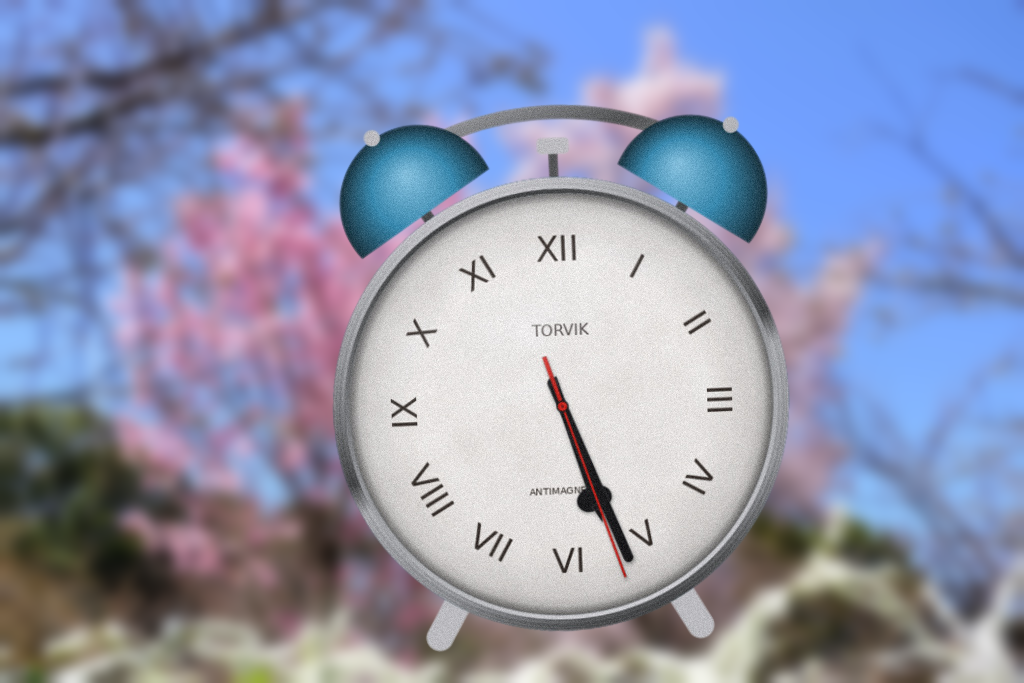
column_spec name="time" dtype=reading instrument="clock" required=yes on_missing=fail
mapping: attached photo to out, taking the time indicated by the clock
5:26:27
